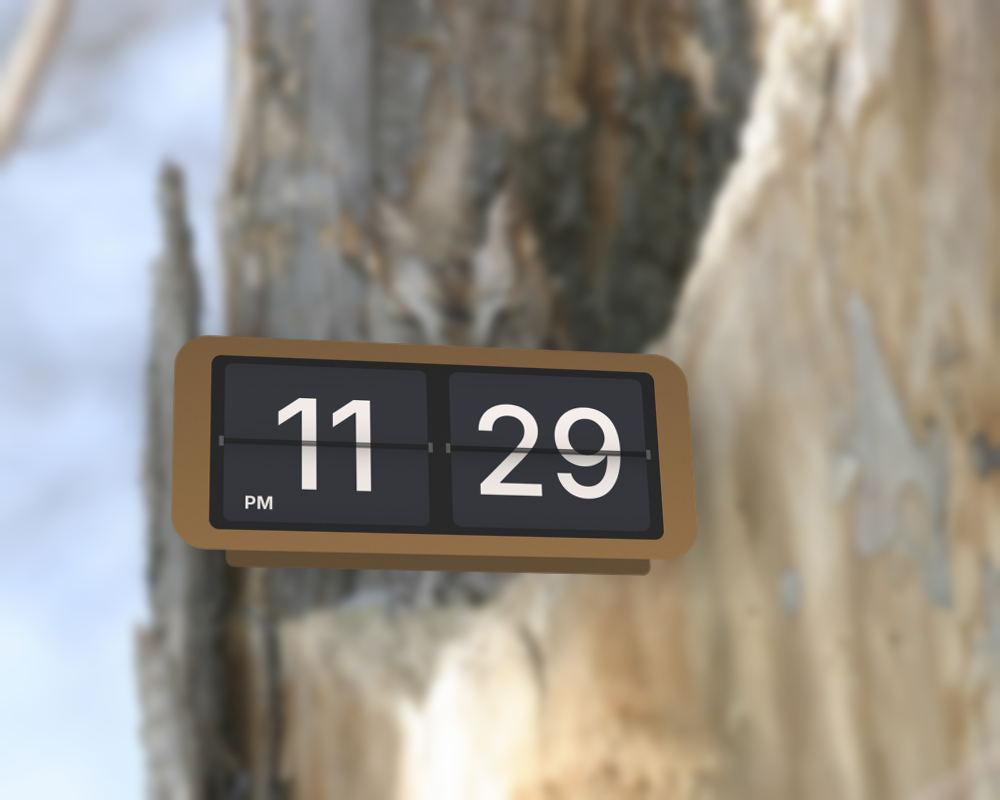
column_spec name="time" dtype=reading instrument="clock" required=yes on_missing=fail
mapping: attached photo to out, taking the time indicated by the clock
11:29
